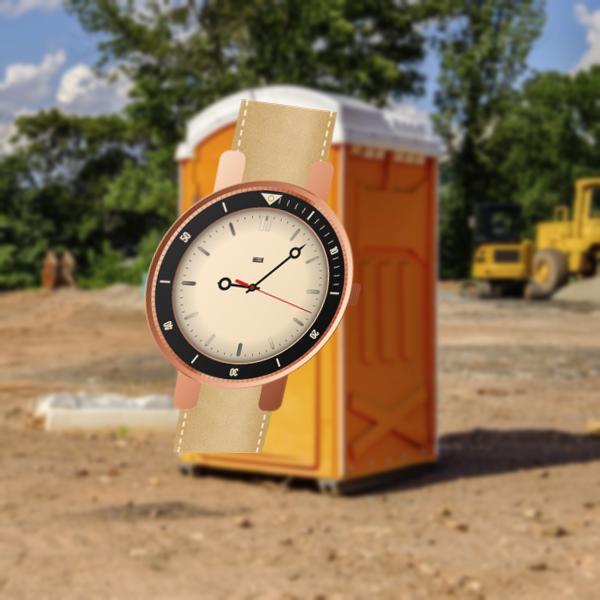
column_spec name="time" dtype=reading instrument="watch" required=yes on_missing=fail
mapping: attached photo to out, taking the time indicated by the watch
9:07:18
